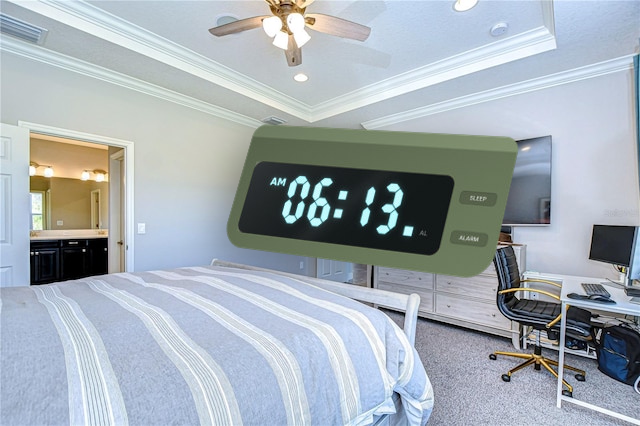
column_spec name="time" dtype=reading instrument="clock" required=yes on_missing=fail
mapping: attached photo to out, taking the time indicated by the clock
6:13
